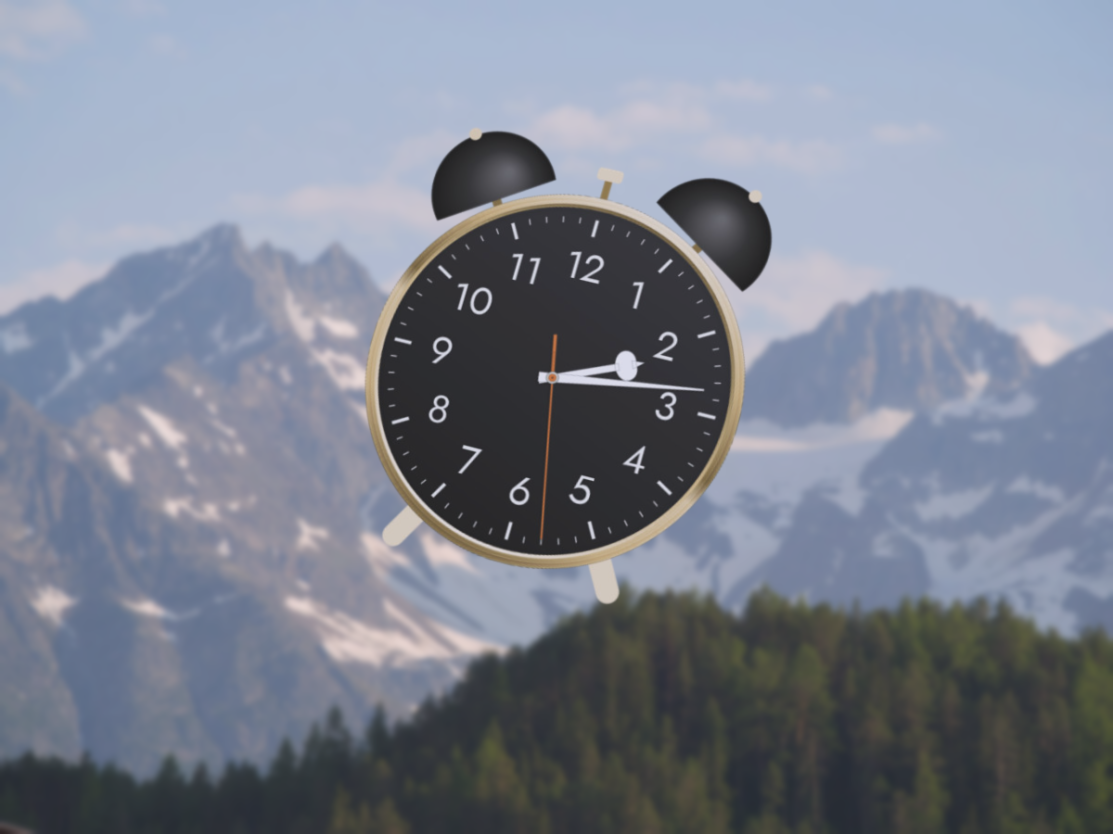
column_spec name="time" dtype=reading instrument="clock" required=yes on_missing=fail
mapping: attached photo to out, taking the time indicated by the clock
2:13:28
